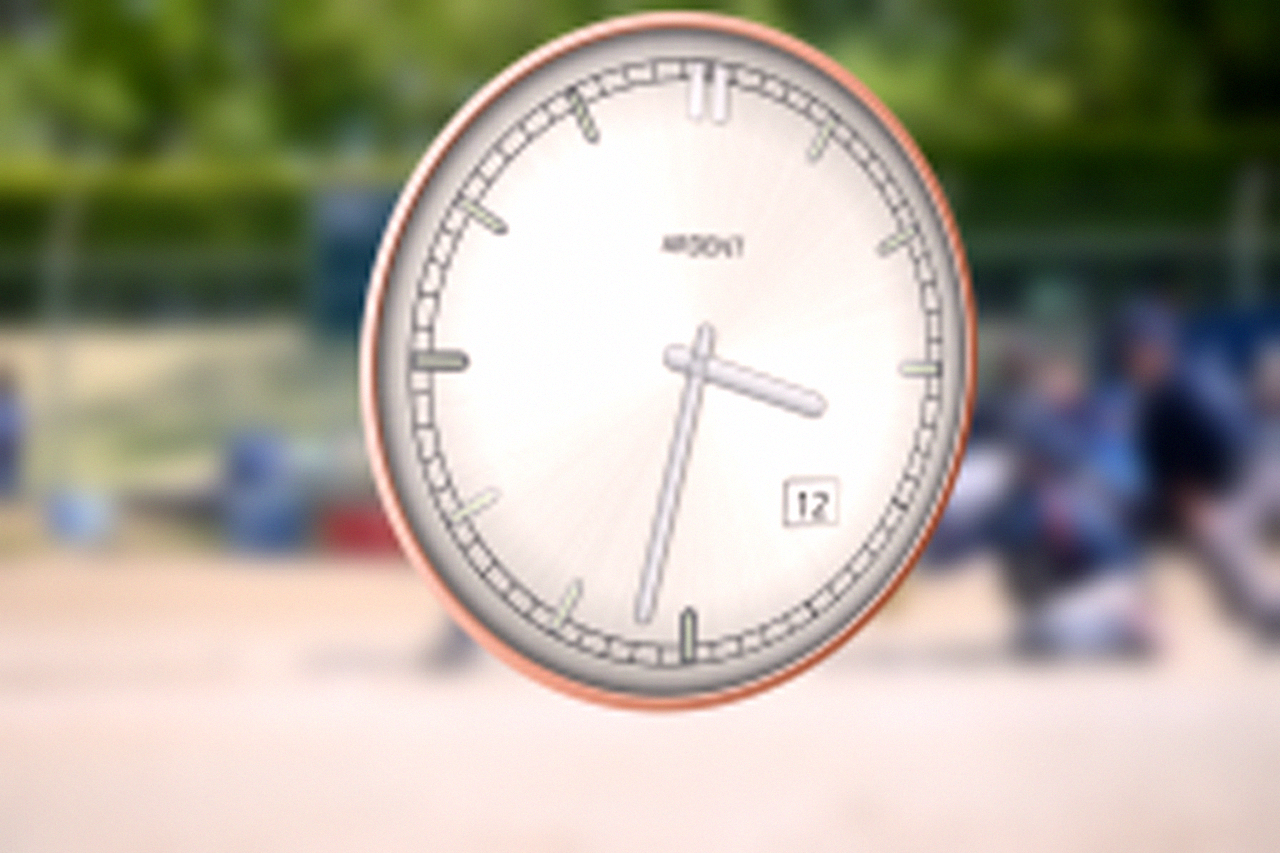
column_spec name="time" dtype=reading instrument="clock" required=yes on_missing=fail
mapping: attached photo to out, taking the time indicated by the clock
3:32
